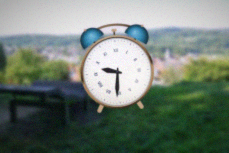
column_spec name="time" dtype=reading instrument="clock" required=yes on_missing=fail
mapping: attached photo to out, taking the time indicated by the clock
9:31
